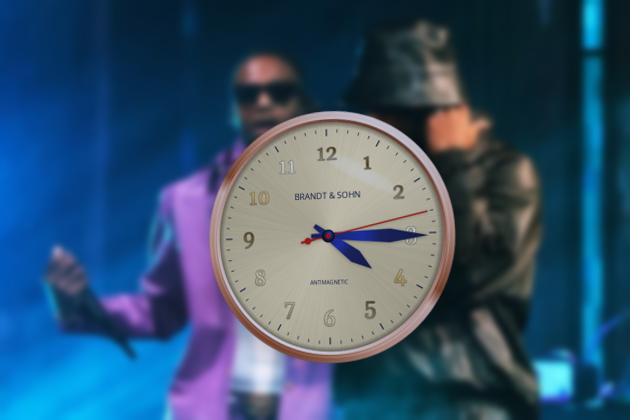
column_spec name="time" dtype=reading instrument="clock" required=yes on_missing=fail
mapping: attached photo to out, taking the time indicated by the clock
4:15:13
